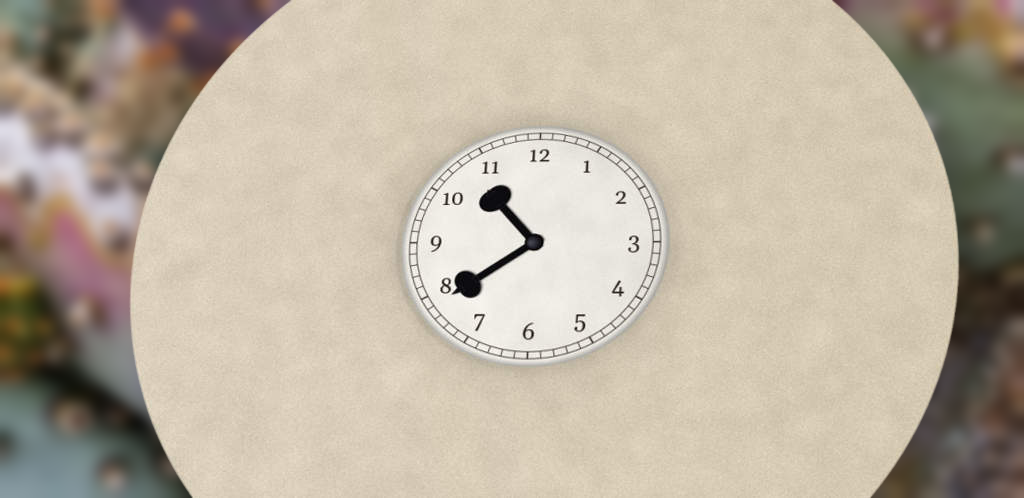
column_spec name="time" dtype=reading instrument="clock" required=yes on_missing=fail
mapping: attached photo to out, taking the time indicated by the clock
10:39
